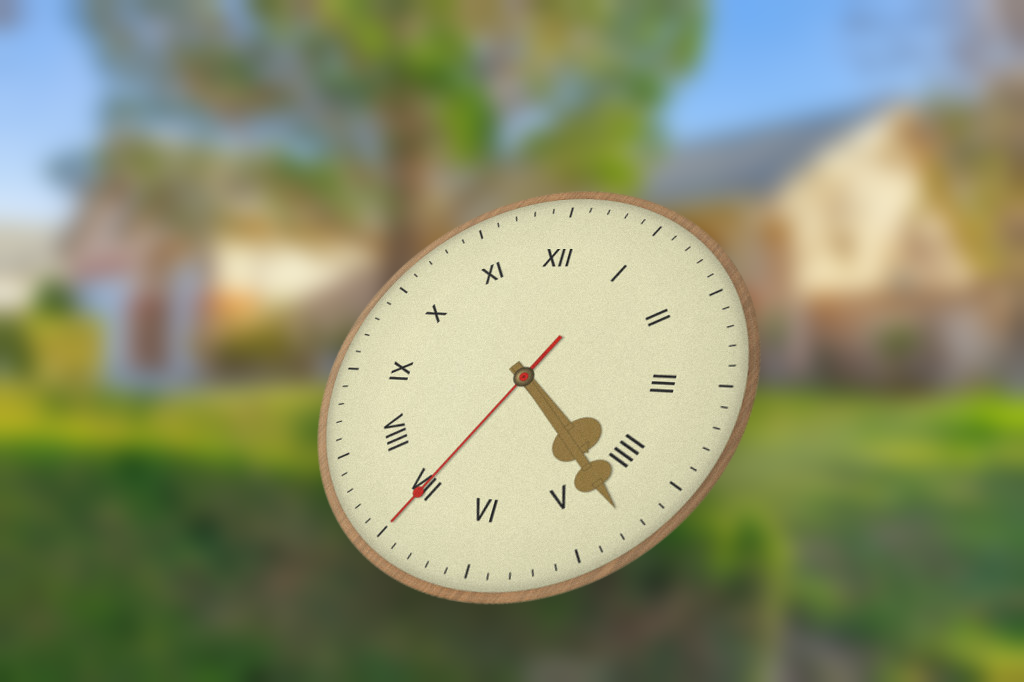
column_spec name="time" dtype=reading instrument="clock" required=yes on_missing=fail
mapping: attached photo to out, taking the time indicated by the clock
4:22:35
